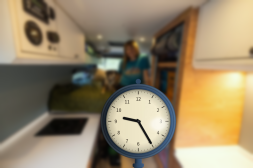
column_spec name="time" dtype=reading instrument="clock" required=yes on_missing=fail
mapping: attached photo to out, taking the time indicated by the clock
9:25
